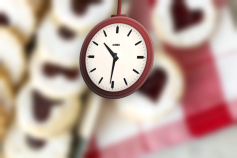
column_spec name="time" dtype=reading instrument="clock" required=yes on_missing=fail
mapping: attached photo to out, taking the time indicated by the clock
10:31
